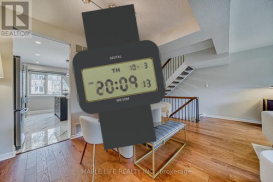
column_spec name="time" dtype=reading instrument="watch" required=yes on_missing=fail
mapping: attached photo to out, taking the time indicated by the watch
20:09:13
